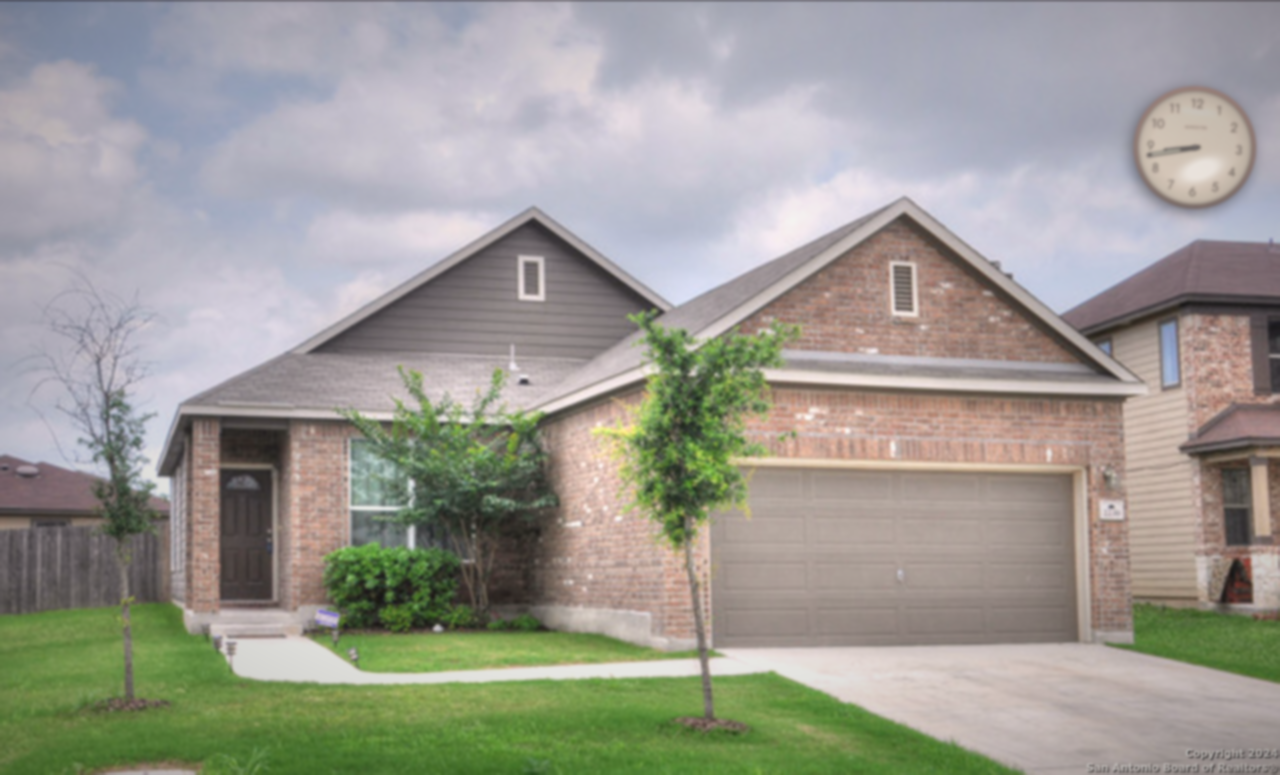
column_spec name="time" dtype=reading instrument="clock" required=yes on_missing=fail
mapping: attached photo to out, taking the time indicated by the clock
8:43
